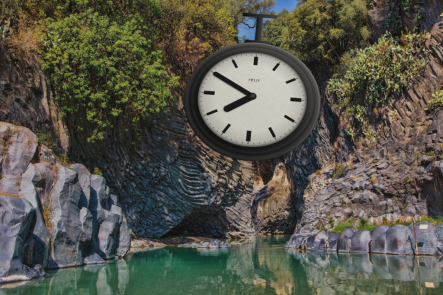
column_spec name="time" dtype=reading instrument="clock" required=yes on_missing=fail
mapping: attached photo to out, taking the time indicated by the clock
7:50
